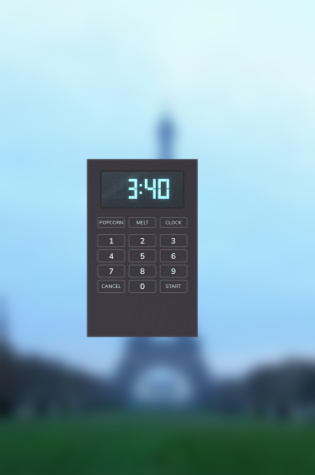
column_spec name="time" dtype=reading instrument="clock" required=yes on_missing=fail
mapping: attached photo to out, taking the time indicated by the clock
3:40
